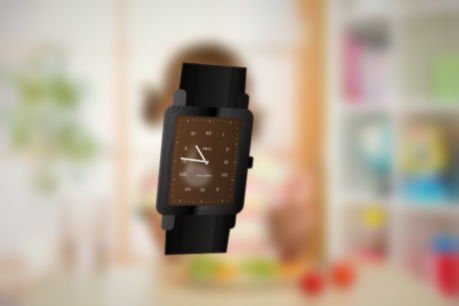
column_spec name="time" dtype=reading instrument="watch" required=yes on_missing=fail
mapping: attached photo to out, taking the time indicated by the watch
10:46
